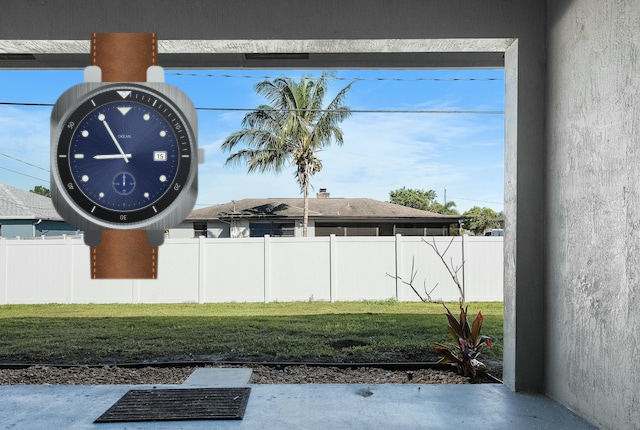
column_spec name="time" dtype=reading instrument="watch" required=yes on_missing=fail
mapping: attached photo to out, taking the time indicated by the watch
8:55
